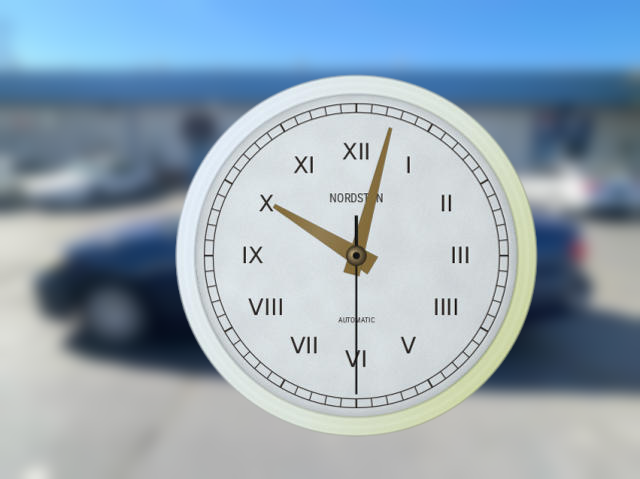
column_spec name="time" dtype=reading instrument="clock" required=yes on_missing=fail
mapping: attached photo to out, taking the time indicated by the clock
10:02:30
